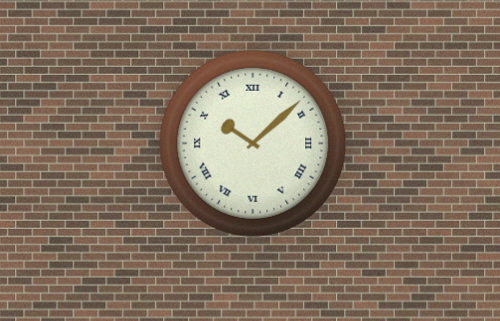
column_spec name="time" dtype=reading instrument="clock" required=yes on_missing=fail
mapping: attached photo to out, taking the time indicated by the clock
10:08
